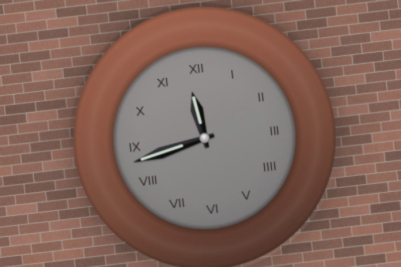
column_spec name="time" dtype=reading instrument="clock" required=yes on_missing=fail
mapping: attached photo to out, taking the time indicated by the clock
11:43
